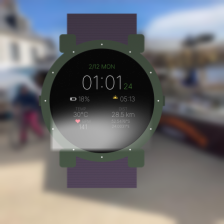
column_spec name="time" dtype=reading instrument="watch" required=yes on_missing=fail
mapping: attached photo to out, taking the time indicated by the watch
1:01:24
